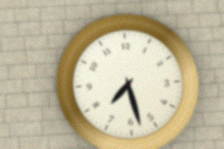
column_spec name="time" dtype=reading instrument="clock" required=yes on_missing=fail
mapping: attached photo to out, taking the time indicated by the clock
7:28
